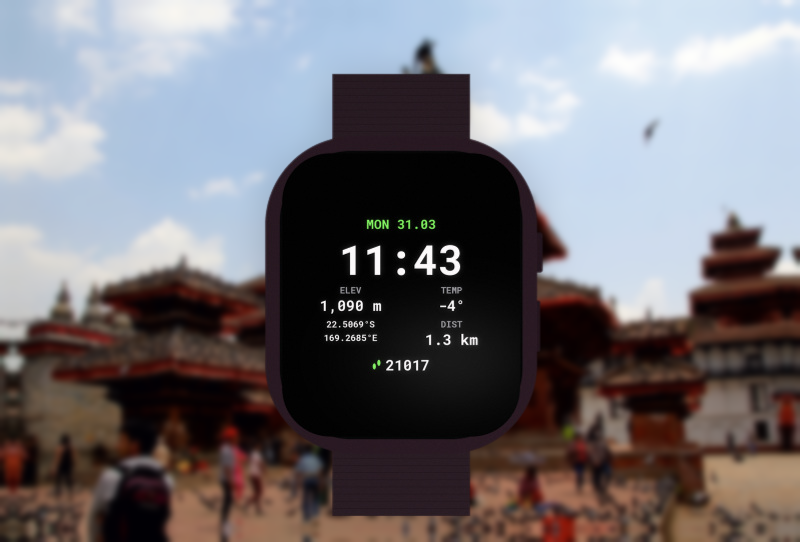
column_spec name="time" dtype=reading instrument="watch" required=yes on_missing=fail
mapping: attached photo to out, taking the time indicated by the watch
11:43
